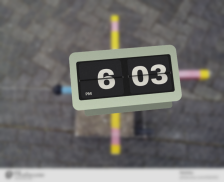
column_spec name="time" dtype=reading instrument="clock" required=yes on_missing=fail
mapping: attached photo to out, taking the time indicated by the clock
6:03
